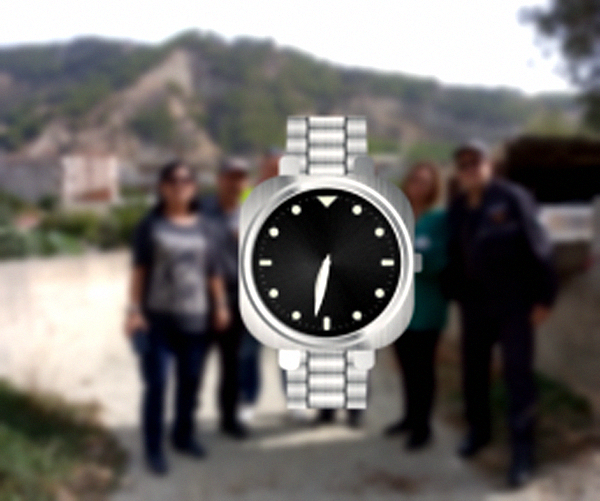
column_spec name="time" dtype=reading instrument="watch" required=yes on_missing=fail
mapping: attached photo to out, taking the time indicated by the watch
6:32
